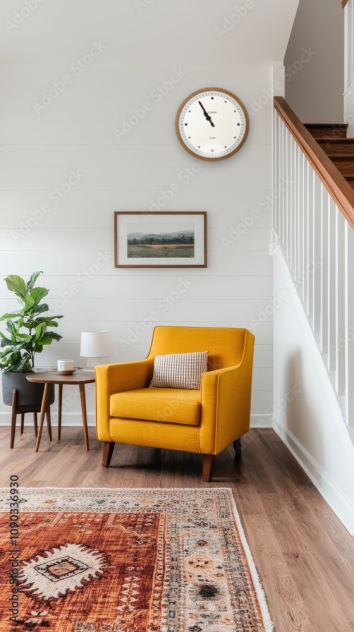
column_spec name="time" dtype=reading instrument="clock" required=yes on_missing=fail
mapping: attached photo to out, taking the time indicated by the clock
10:55
